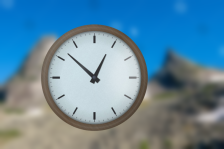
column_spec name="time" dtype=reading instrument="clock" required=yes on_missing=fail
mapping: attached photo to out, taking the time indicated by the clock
12:52
